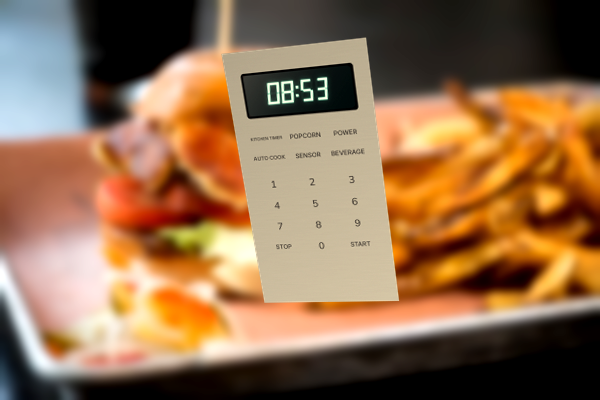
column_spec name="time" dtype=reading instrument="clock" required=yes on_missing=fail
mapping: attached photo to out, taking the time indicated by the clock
8:53
